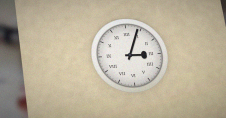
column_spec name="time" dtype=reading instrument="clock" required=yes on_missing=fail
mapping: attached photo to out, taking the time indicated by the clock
3:04
